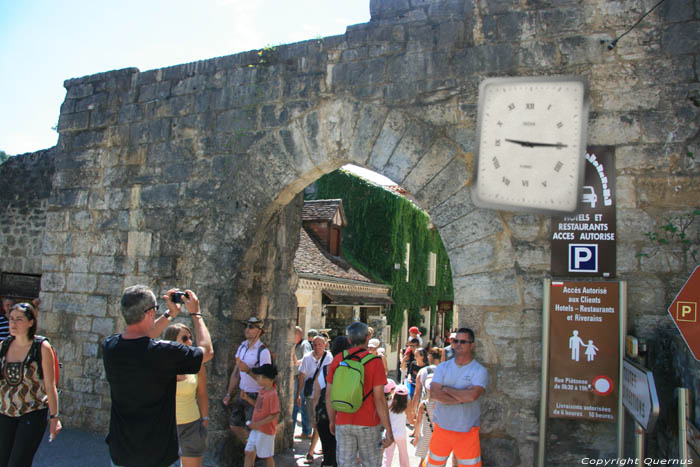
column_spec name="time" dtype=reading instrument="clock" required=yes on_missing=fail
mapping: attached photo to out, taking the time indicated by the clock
9:15
